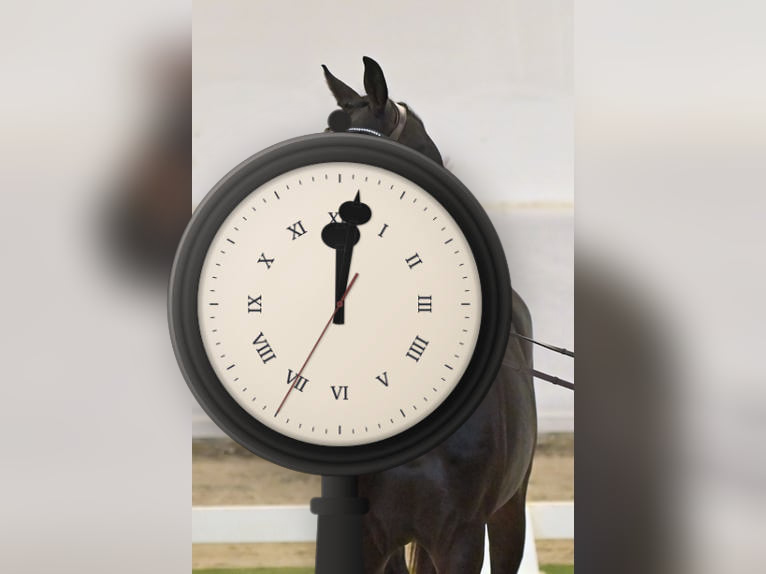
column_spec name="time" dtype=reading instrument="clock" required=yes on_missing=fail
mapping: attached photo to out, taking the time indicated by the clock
12:01:35
